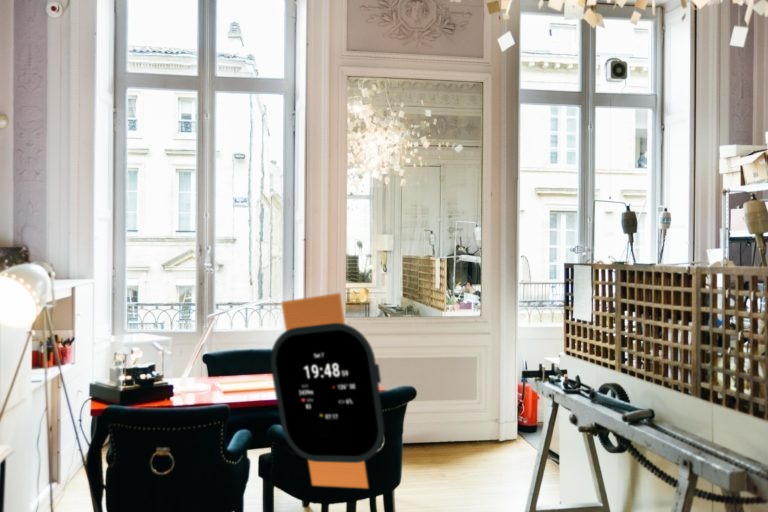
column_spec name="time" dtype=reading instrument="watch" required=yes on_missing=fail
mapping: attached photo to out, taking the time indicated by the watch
19:48
